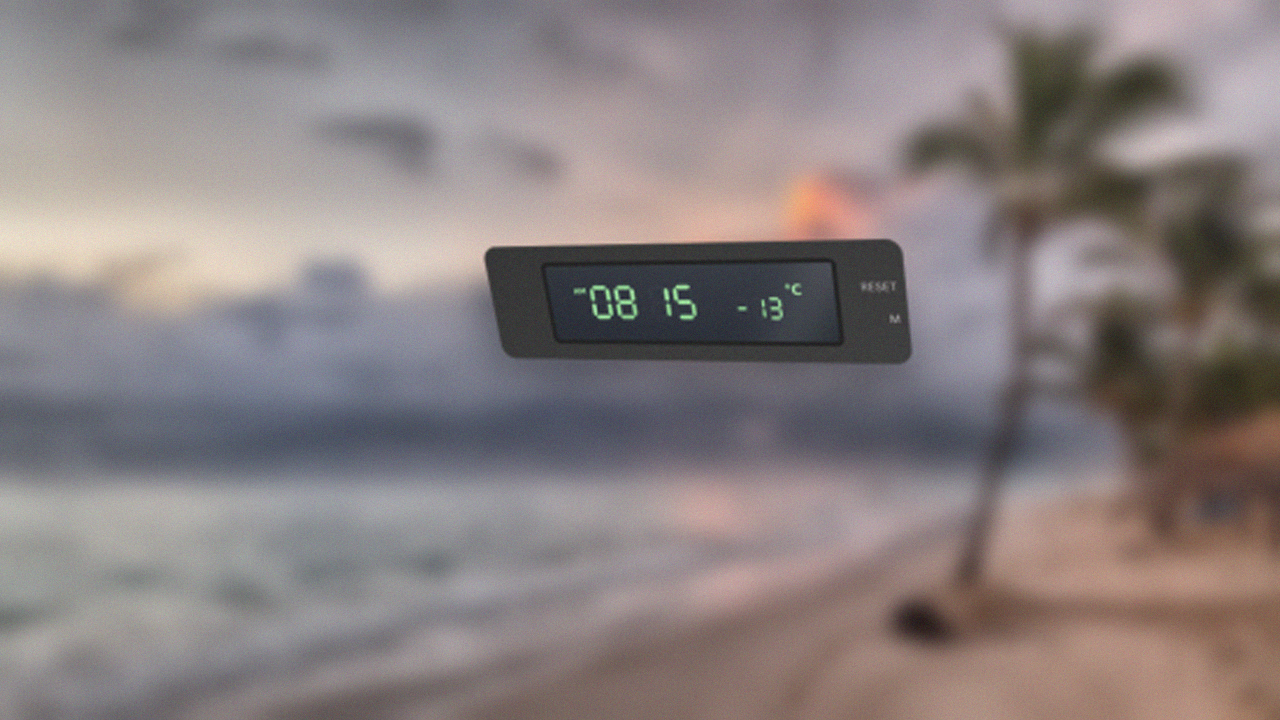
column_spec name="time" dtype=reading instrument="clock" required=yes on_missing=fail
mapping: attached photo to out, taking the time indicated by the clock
8:15
